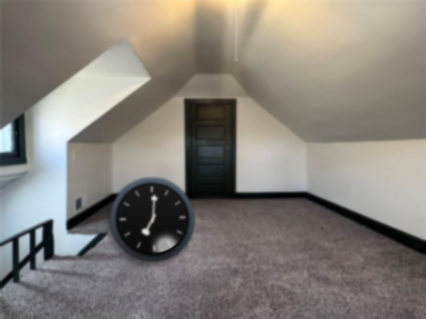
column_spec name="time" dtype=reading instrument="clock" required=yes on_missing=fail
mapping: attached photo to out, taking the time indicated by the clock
7:01
